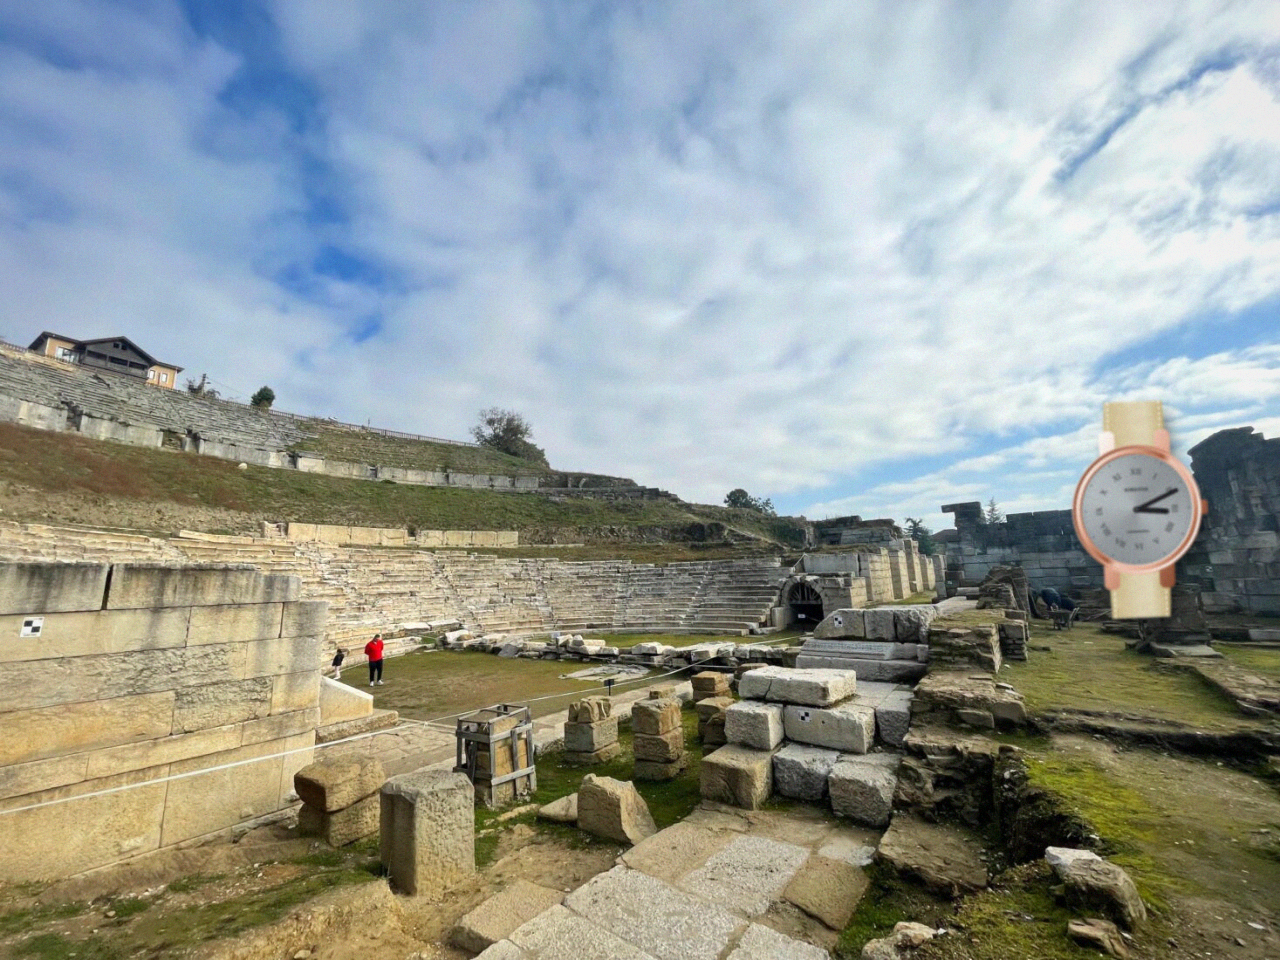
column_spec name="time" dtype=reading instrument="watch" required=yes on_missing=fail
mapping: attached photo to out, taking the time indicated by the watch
3:11
